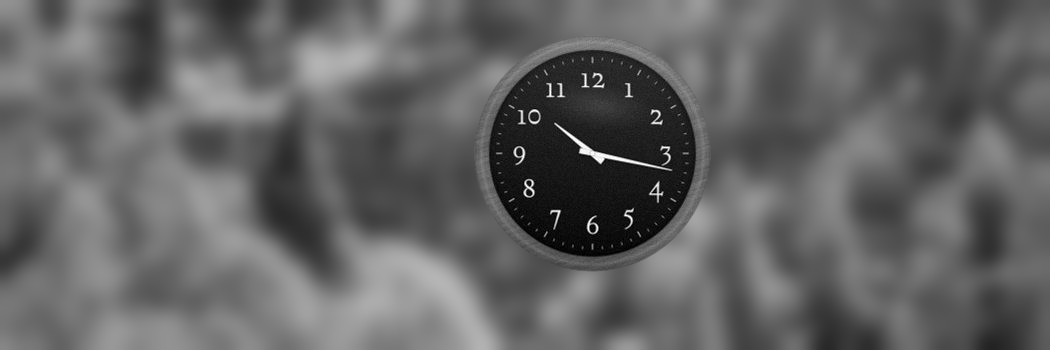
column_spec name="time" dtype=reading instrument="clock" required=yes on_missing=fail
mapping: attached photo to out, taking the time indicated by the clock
10:17
